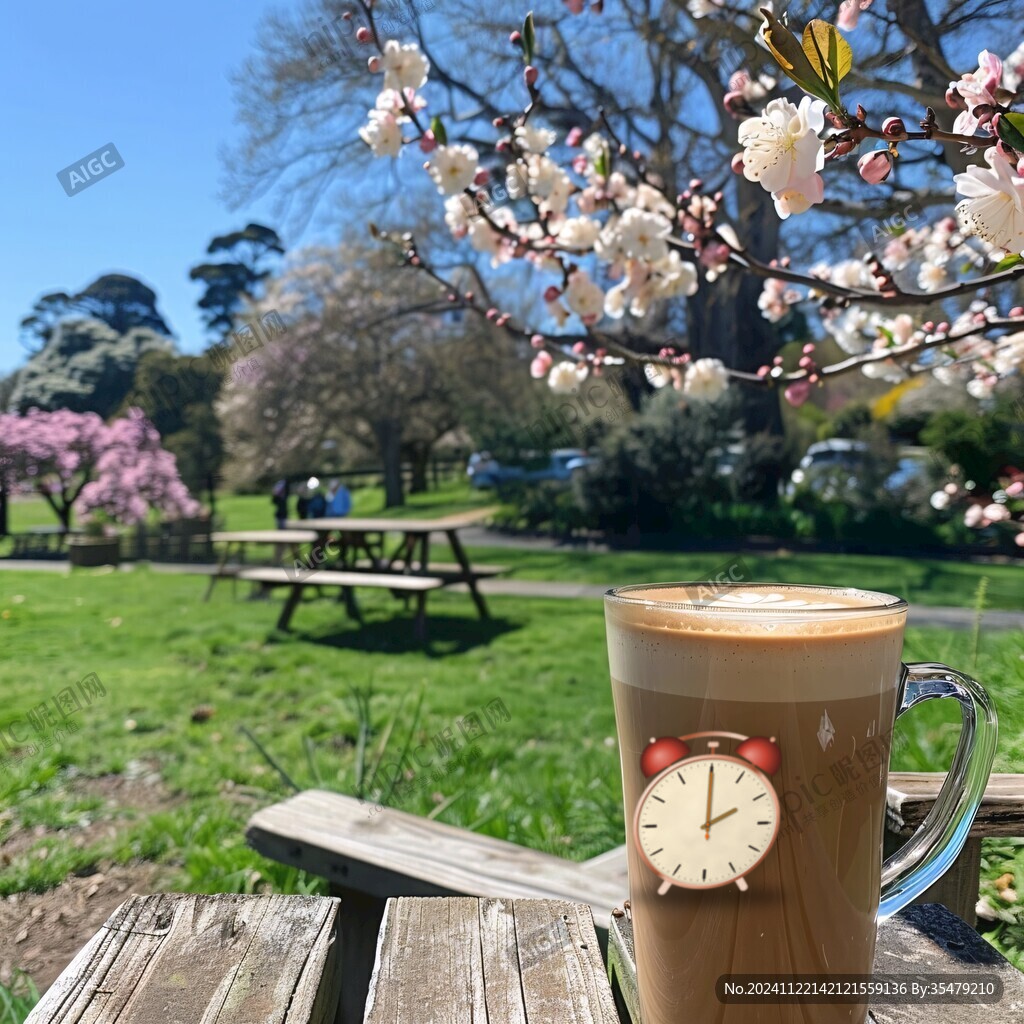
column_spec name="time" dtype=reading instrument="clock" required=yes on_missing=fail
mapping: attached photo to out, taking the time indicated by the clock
2:00:00
